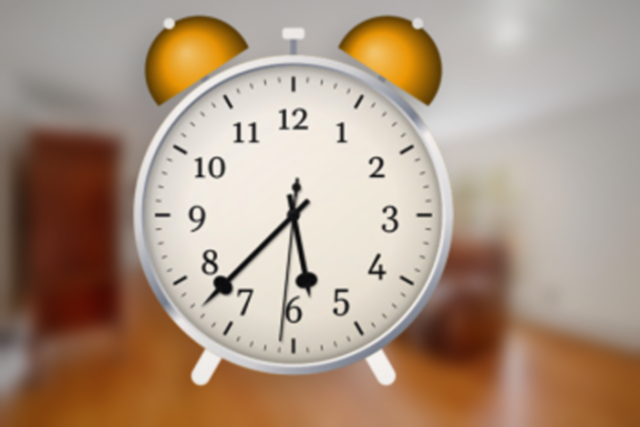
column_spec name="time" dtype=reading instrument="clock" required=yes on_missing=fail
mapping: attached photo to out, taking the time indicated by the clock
5:37:31
